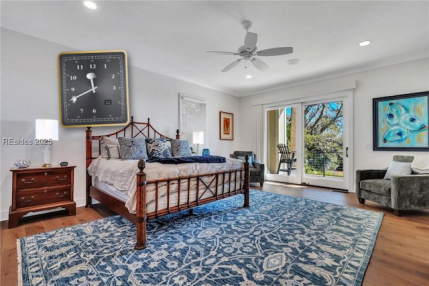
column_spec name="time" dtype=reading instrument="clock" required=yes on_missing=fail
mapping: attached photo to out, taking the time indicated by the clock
11:41
